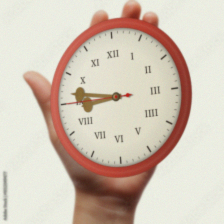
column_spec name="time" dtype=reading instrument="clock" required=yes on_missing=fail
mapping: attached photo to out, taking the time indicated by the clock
8:46:45
